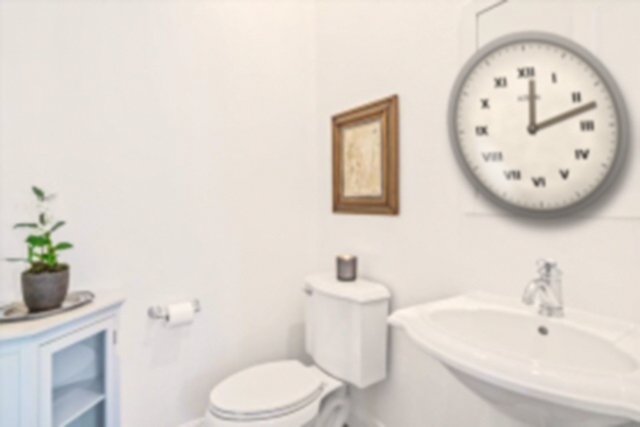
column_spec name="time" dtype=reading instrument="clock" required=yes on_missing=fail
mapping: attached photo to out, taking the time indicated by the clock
12:12
